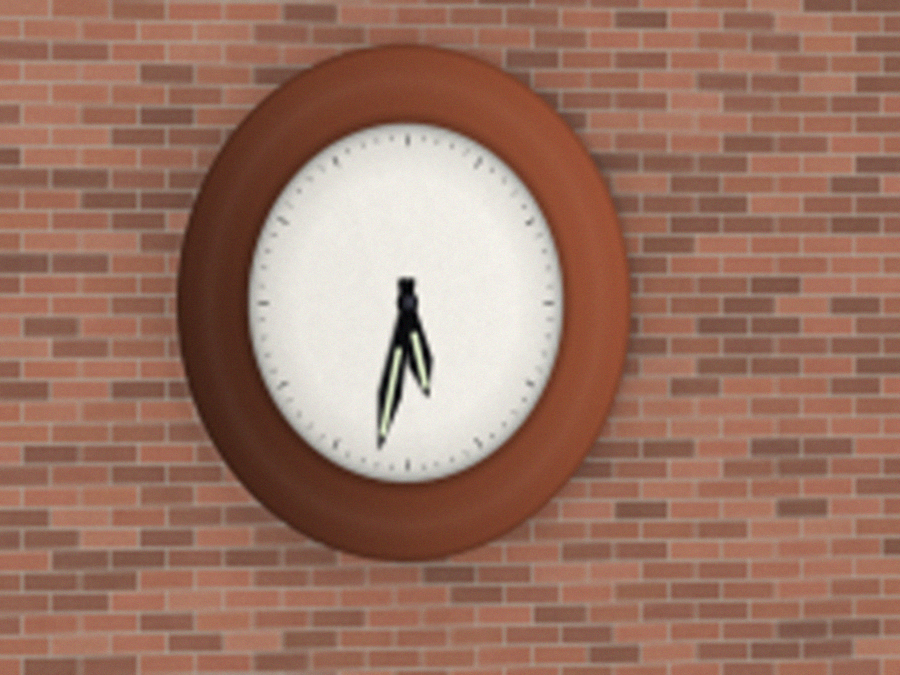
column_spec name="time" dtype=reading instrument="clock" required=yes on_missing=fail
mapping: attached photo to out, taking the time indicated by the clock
5:32
